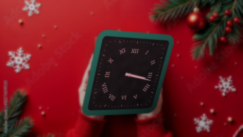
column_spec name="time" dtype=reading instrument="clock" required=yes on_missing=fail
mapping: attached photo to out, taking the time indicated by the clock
3:17
